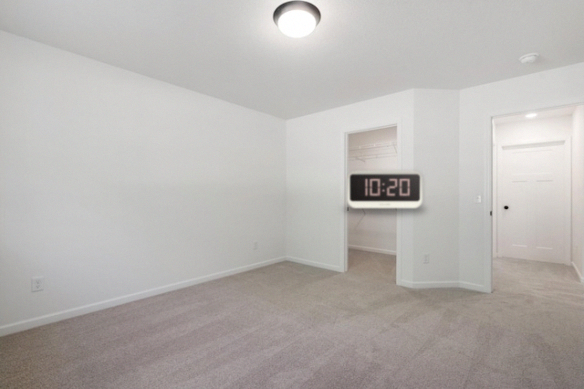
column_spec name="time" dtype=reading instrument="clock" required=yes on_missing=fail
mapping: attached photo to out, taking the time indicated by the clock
10:20
